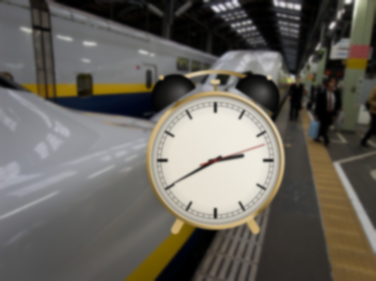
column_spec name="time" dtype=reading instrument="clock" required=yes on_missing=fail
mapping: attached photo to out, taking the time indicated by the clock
2:40:12
